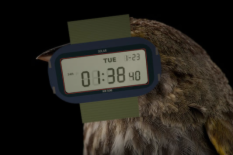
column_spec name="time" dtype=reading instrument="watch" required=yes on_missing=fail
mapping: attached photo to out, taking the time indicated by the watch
1:38:40
